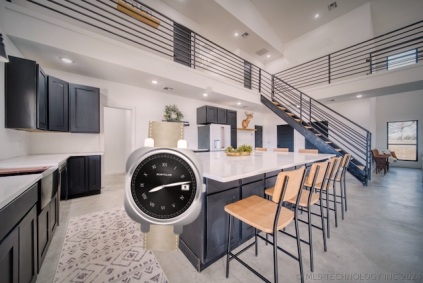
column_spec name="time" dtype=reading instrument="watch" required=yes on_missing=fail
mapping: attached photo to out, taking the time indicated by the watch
8:13
